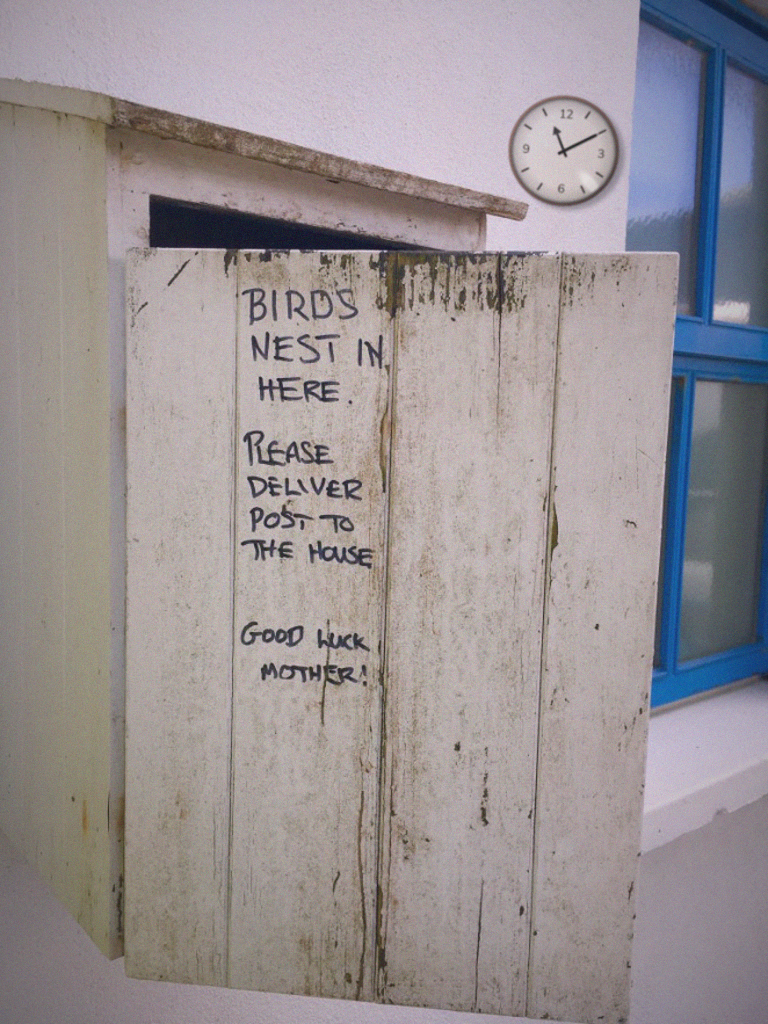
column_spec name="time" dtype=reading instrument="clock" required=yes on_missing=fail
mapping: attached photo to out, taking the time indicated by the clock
11:10
